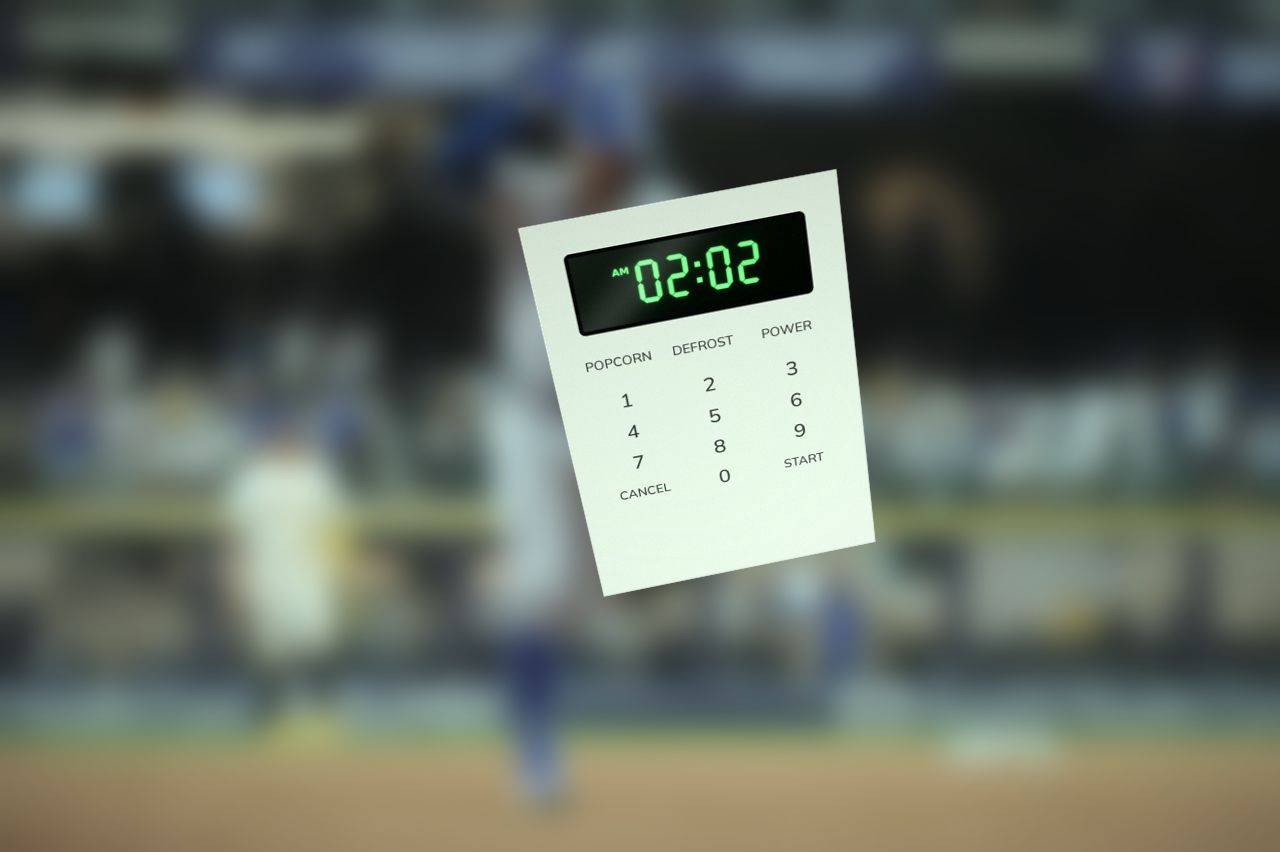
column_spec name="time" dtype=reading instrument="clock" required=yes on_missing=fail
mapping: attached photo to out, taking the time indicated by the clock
2:02
